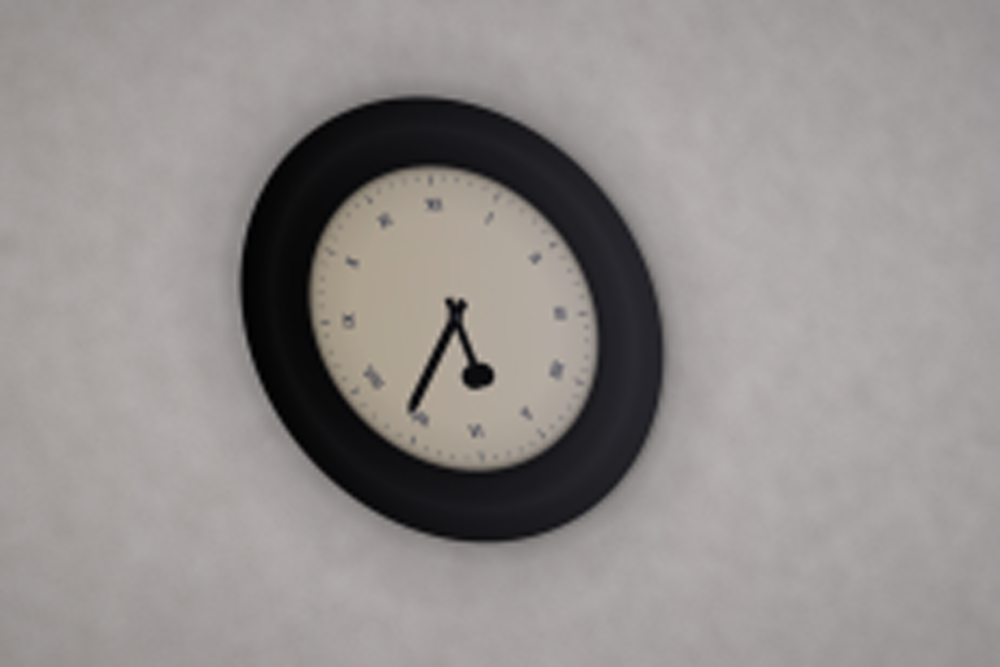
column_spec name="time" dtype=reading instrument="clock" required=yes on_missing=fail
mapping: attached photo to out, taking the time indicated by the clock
5:36
